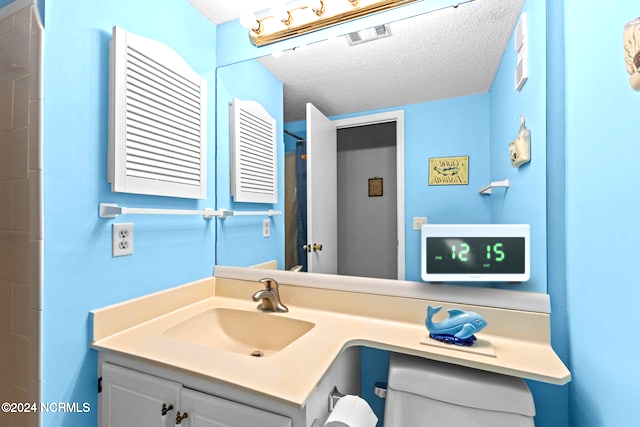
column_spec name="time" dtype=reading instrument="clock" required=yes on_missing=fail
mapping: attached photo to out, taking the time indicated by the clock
12:15
